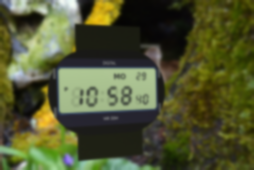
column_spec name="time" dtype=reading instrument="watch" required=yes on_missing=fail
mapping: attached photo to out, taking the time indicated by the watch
10:58
